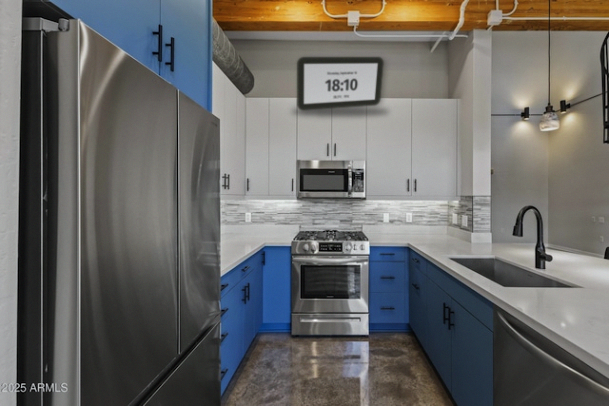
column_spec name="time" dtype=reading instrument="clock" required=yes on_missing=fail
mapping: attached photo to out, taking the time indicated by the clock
18:10
